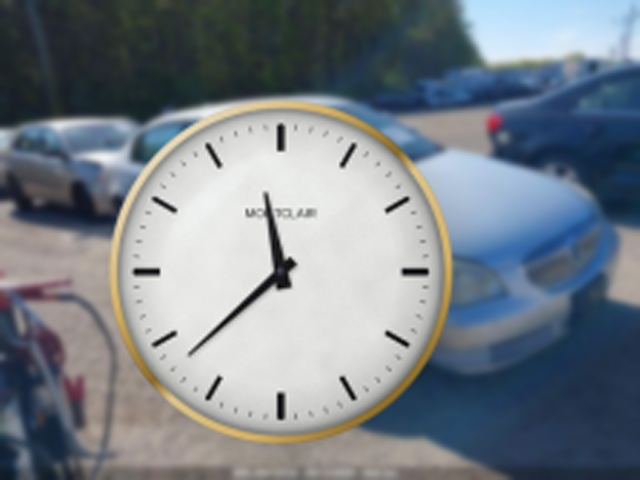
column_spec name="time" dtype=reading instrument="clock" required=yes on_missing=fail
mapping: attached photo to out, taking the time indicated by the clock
11:38
